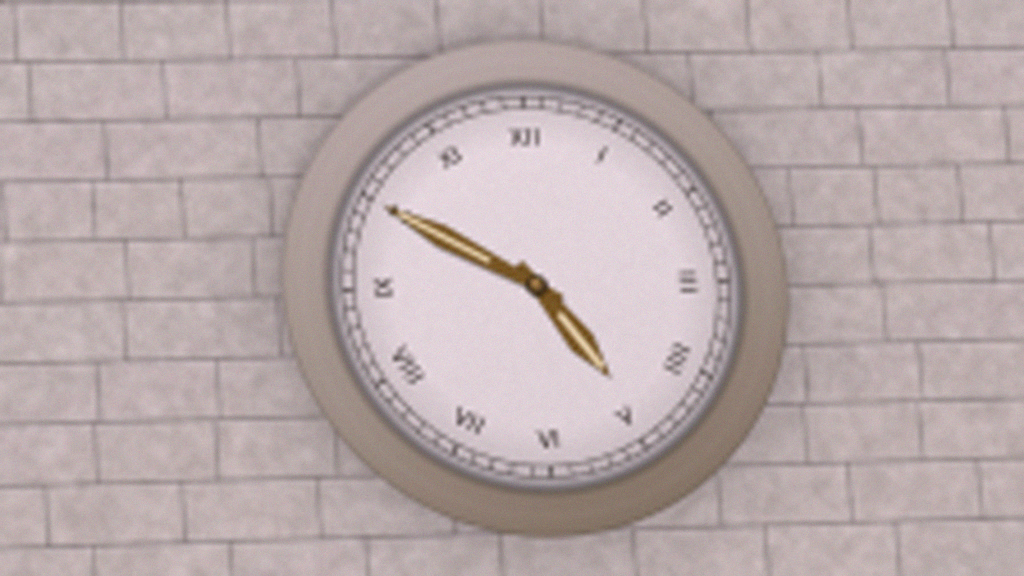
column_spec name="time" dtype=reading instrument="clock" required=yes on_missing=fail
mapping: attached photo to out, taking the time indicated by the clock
4:50
